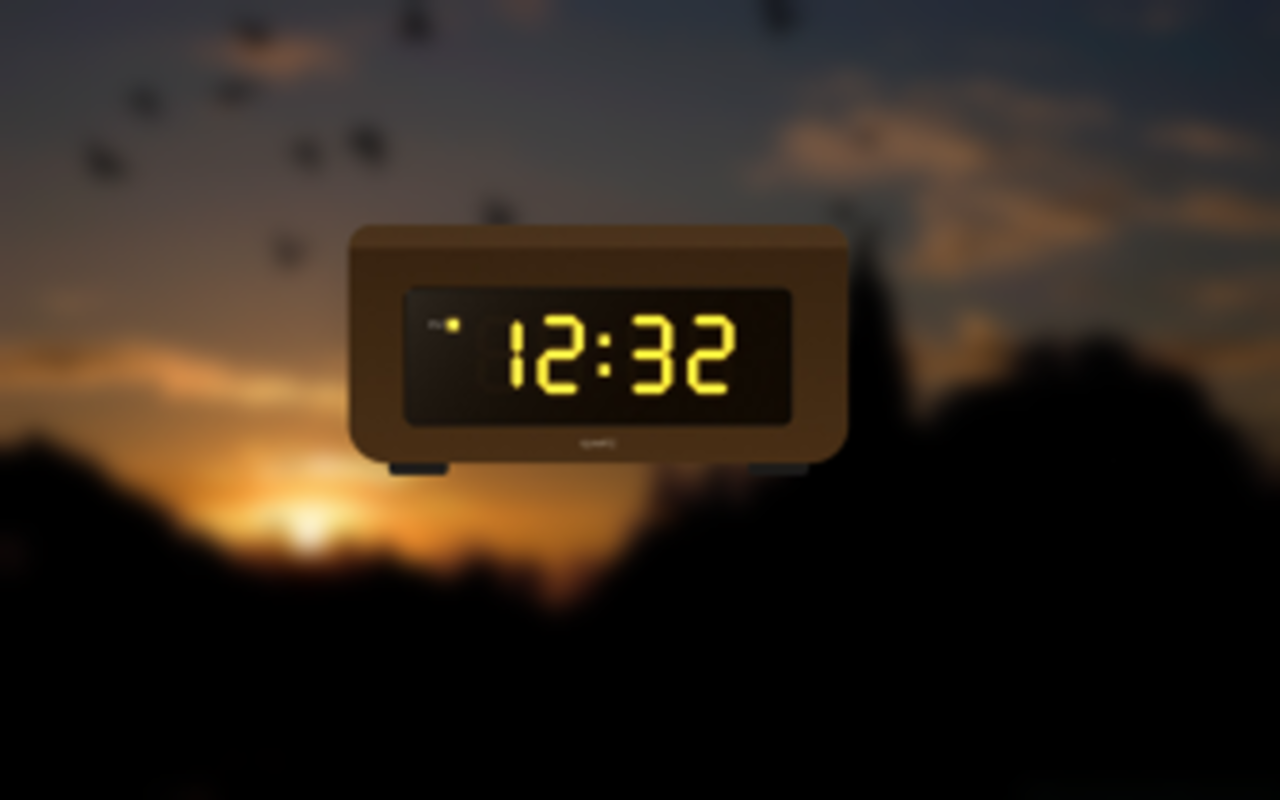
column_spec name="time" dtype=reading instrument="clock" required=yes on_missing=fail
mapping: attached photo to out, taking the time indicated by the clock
12:32
